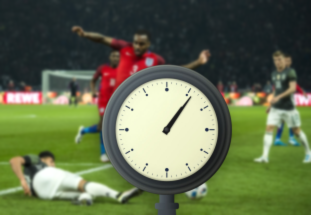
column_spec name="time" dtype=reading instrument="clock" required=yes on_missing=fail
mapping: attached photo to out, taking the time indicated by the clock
1:06
